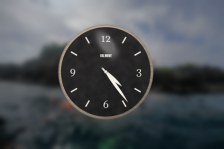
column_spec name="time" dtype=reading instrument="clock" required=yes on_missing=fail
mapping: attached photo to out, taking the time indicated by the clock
4:24
